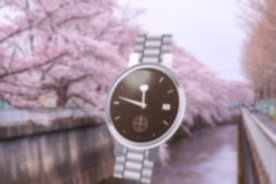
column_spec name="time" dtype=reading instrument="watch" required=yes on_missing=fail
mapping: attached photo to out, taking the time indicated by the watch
11:47
